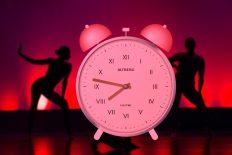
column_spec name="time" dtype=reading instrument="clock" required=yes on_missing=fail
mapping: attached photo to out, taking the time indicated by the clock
7:47
